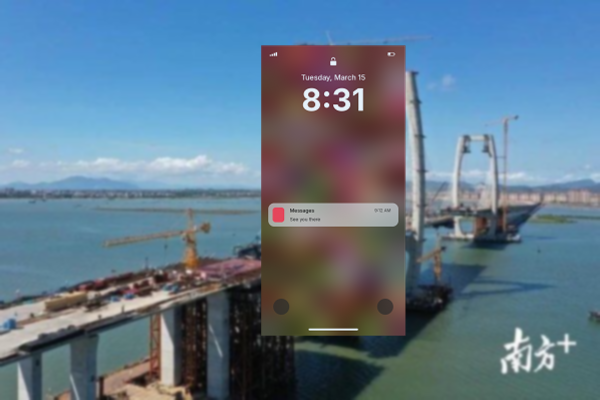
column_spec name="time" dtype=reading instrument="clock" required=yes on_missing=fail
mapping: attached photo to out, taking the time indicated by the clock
8:31
